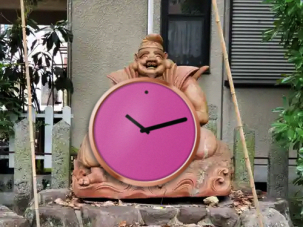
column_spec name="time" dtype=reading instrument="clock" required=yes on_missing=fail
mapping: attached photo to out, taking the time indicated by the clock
10:12
